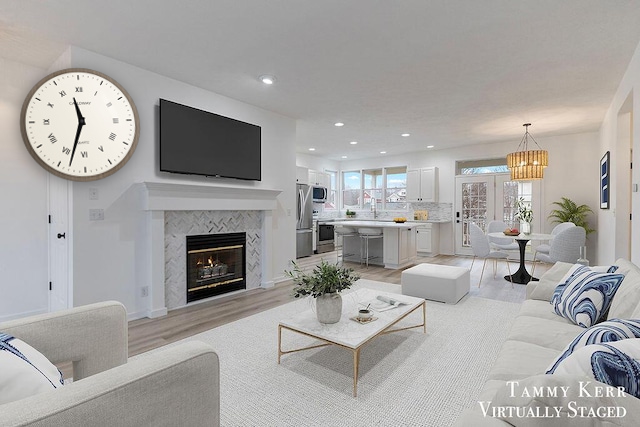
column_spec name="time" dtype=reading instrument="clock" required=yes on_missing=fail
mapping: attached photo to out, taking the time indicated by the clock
11:33
